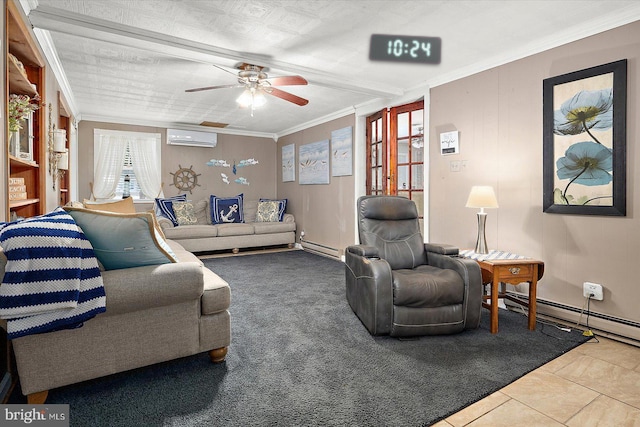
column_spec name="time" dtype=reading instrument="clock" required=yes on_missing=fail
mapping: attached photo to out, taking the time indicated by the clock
10:24
